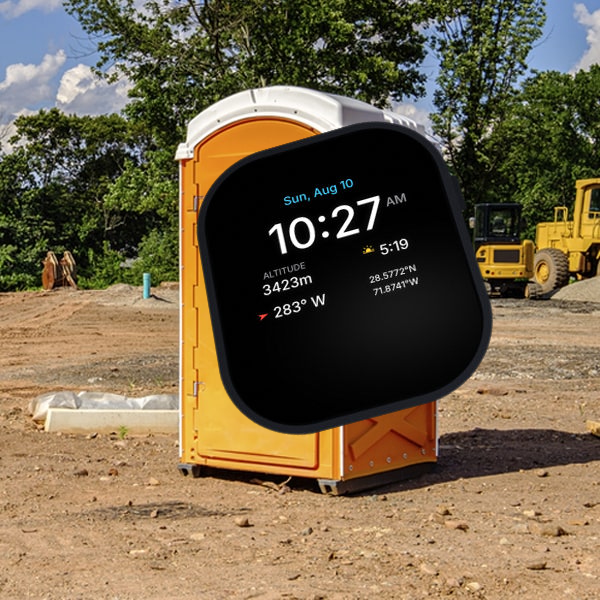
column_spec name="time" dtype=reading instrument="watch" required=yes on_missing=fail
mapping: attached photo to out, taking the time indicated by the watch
10:27
